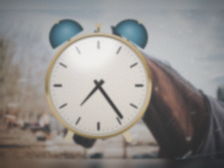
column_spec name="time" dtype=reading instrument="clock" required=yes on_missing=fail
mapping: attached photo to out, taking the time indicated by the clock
7:24
